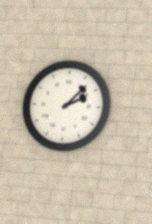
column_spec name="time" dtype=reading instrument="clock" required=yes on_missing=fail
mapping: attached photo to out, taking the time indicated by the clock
2:07
